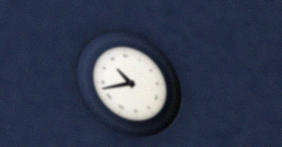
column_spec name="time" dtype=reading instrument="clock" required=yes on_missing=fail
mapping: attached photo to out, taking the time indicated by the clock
10:43
